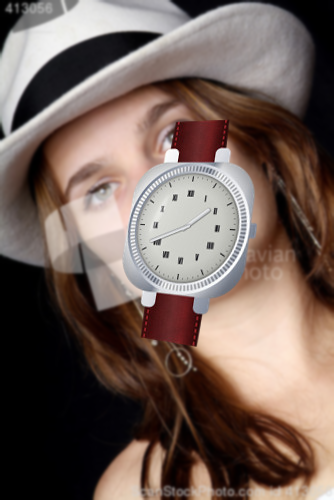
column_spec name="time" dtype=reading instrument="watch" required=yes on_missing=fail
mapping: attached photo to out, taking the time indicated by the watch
1:41
